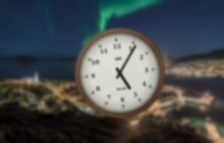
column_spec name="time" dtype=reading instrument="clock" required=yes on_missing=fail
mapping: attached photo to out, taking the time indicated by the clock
5:06
